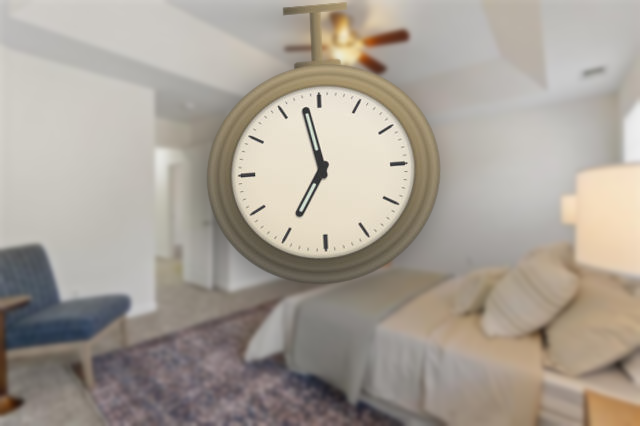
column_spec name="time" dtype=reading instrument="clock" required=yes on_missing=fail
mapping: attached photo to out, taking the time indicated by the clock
6:58
